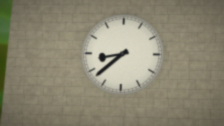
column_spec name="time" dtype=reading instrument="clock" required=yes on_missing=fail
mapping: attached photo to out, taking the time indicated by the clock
8:38
